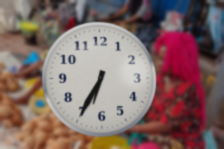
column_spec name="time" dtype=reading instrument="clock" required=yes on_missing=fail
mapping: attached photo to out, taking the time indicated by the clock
6:35
